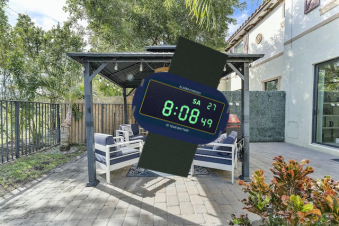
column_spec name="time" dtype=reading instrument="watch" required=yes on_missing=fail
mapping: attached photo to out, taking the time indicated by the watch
8:08:49
